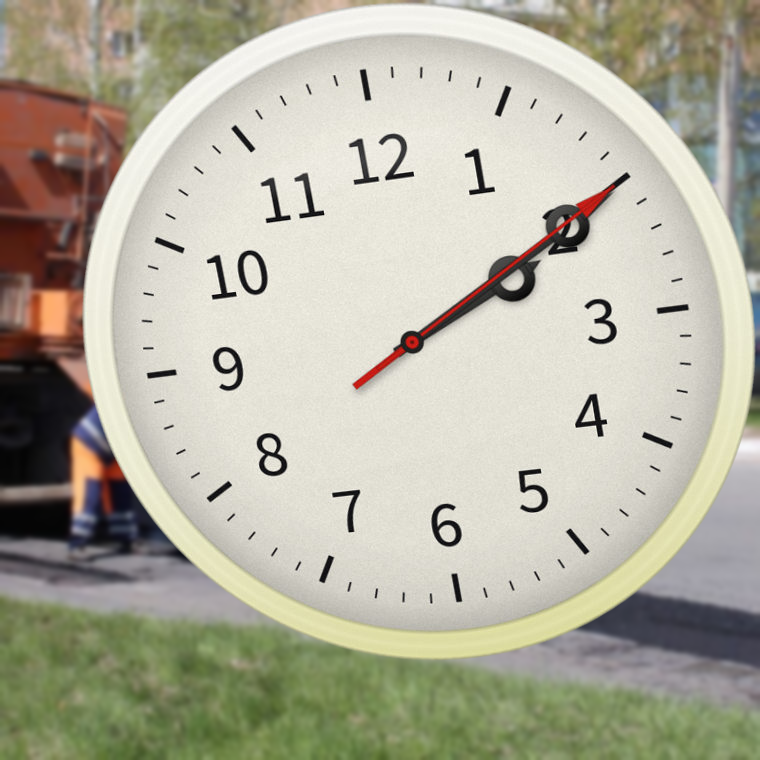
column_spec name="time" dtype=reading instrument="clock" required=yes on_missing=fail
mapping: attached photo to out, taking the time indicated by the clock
2:10:10
